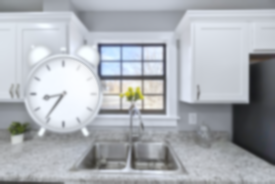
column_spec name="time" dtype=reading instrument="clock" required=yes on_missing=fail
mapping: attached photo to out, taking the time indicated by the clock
8:36
